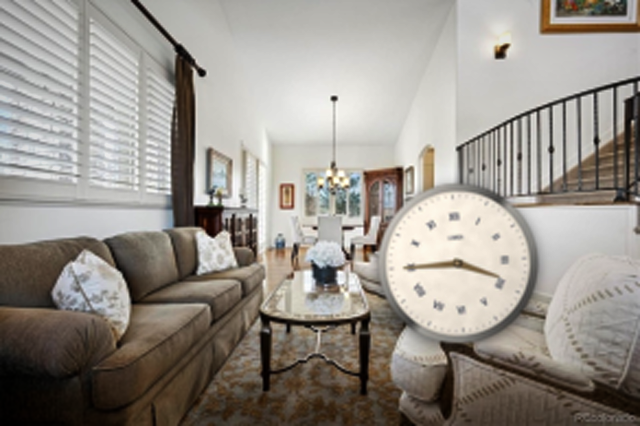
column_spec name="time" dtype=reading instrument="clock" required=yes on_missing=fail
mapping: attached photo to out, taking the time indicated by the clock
3:45
